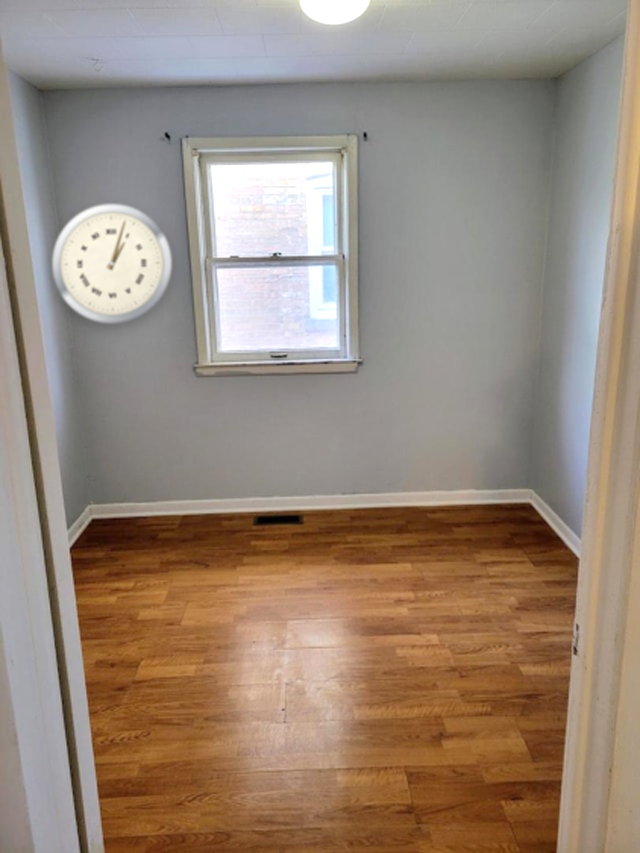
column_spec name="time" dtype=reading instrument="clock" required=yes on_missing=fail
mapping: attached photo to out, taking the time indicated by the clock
1:03
